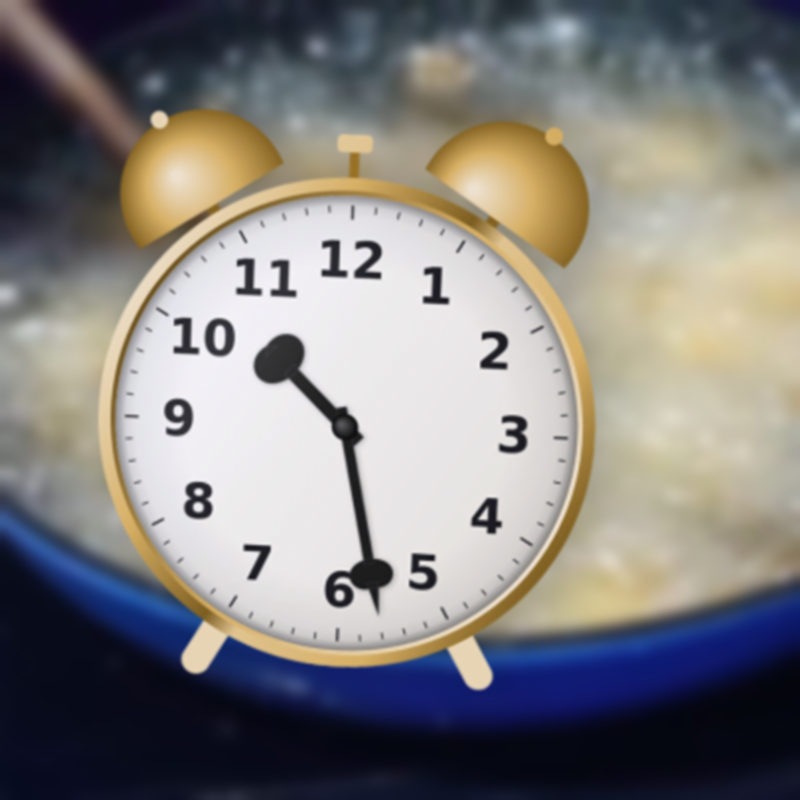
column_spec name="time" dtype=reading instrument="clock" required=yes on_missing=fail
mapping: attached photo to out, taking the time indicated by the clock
10:28
